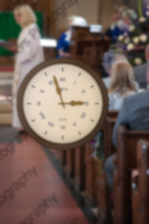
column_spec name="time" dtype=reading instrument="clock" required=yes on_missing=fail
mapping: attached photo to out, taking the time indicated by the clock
2:57
